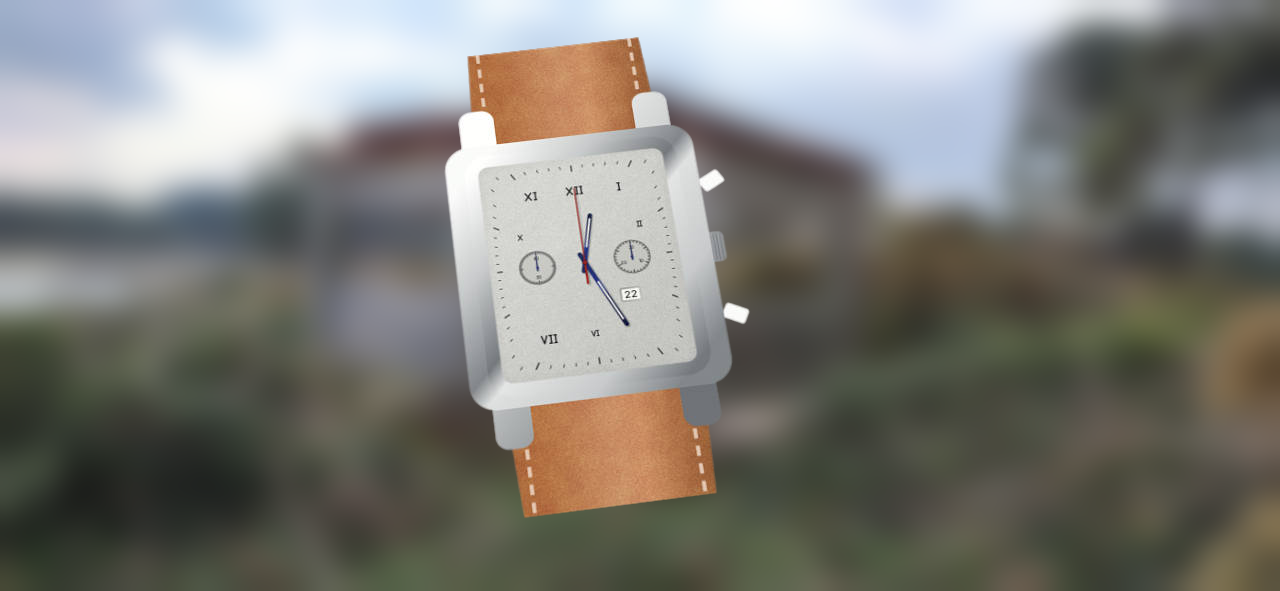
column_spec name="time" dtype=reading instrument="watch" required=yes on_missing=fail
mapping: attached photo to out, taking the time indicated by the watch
12:26
